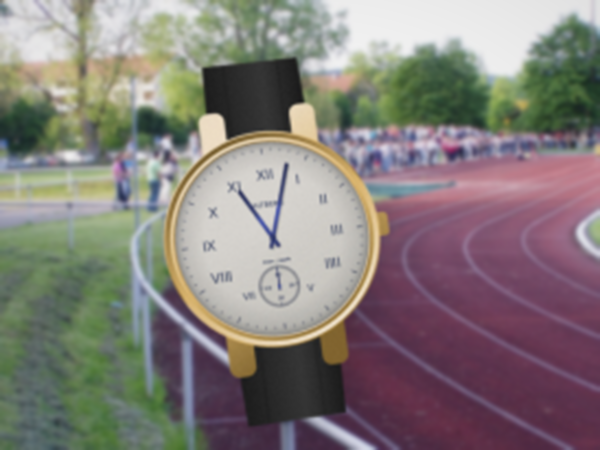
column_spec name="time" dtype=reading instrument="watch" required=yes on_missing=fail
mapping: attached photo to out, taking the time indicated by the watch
11:03
